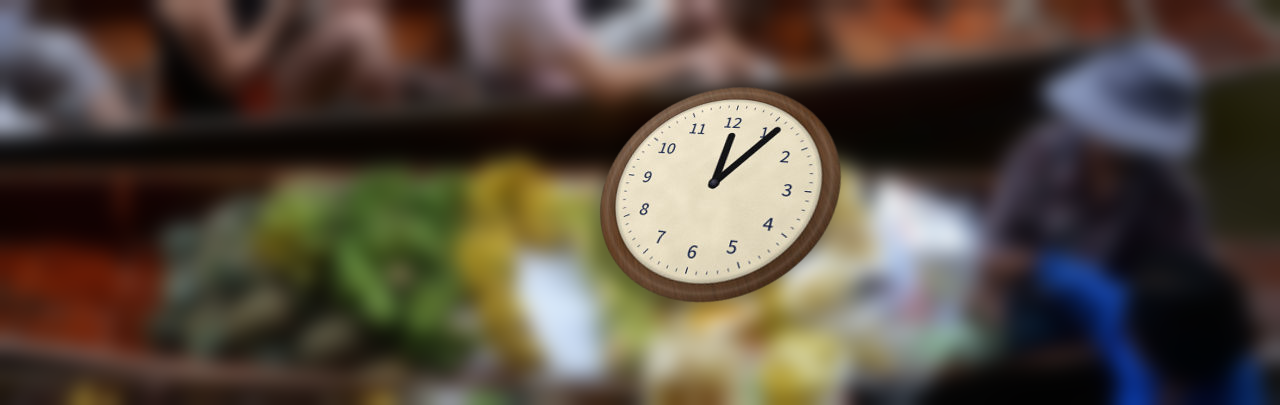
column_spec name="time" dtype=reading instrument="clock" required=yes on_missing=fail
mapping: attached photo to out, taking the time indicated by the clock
12:06
